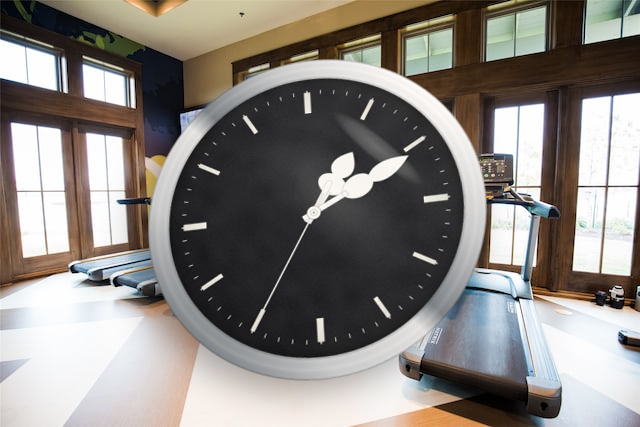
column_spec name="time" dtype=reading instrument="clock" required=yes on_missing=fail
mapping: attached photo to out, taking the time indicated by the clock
1:10:35
